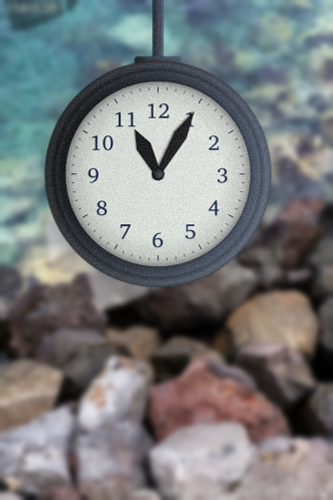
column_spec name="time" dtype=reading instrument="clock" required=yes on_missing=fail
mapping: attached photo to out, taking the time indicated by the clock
11:05
